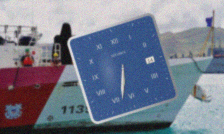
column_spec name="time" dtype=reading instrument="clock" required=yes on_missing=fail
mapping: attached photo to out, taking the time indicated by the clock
6:33
